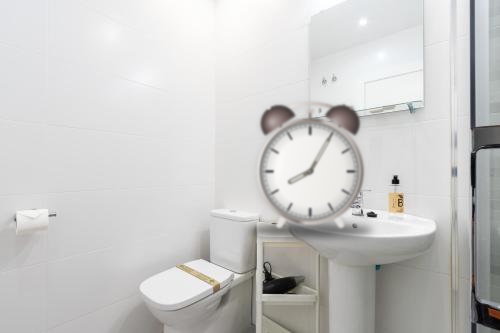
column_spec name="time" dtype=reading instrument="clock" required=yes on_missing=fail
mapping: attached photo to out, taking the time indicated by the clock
8:05
